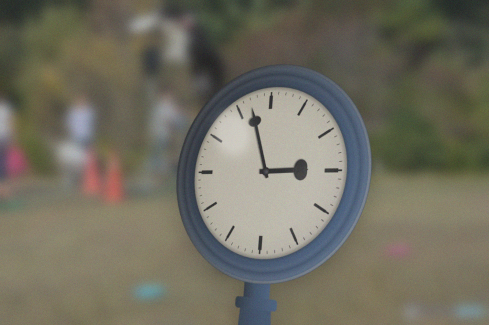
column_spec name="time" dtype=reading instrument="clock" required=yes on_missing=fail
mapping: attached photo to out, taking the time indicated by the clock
2:57
